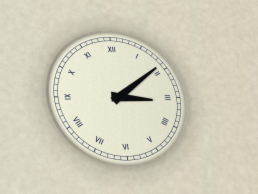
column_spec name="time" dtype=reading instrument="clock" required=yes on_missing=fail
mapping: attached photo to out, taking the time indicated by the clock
3:09
